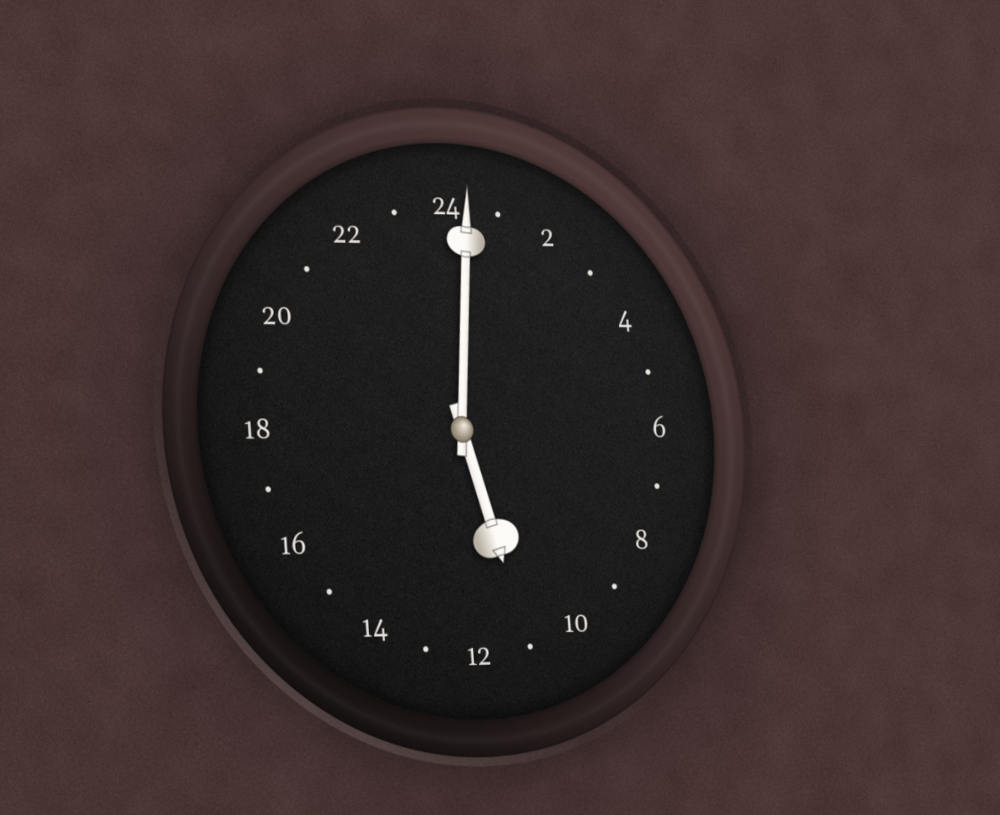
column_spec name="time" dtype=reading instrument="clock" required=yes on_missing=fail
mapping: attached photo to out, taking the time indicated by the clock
11:01
